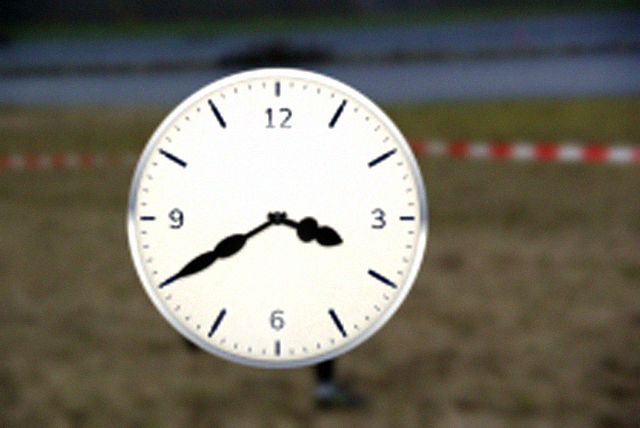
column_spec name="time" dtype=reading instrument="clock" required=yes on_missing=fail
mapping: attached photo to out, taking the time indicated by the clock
3:40
